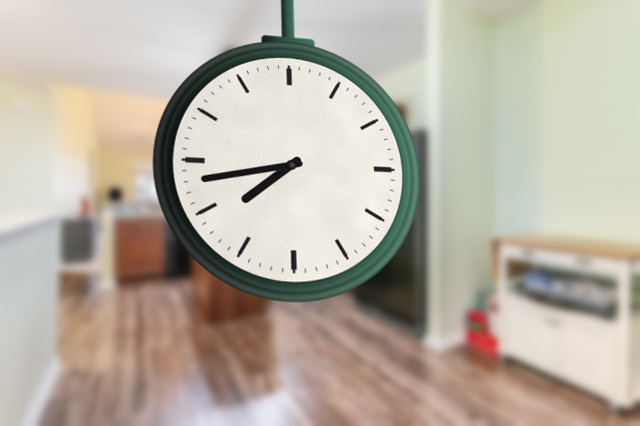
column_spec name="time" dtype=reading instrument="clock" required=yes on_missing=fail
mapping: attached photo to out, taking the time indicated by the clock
7:43
